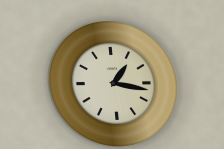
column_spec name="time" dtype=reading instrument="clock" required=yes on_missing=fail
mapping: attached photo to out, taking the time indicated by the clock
1:17
